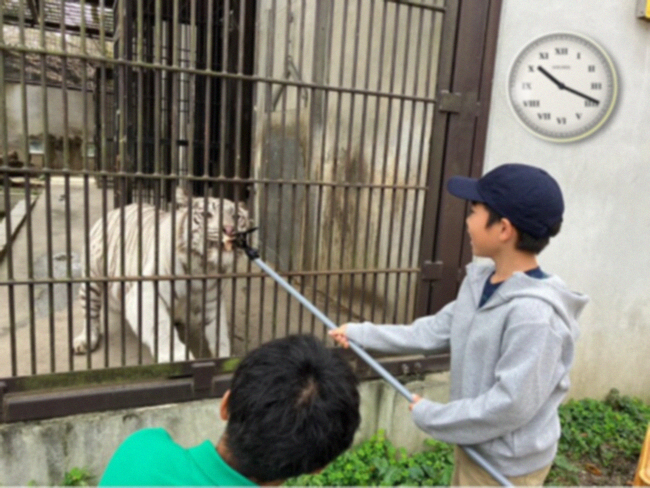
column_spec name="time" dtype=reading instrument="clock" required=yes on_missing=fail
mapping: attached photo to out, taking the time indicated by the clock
10:19
